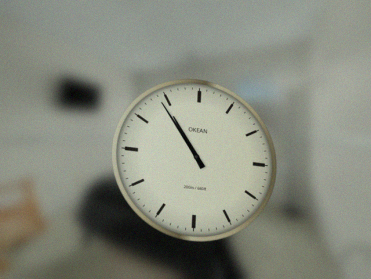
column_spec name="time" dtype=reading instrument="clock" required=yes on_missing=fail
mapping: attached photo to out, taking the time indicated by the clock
10:54
